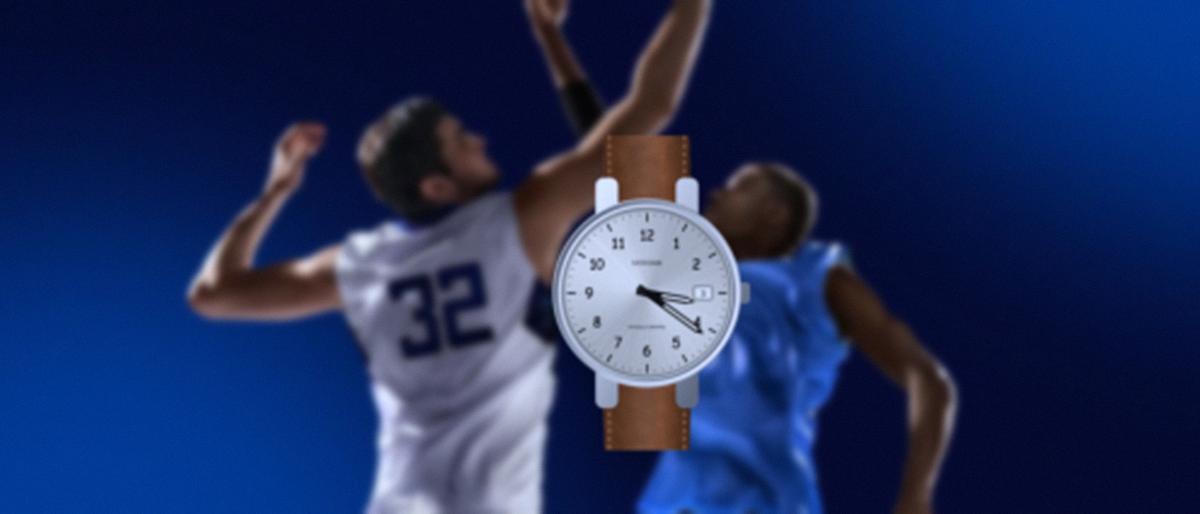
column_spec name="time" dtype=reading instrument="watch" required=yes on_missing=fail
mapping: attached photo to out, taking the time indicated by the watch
3:21
